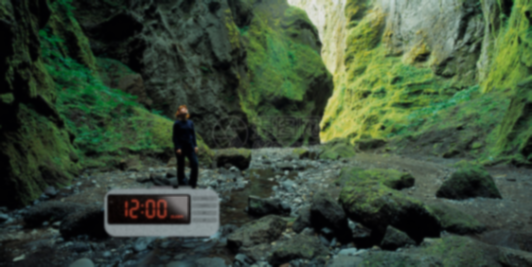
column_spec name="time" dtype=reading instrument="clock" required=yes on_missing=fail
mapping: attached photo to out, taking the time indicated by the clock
12:00
